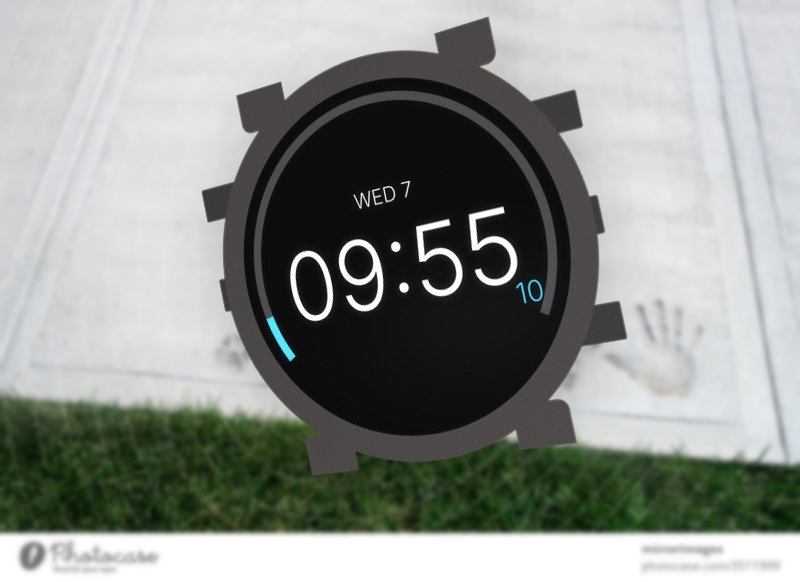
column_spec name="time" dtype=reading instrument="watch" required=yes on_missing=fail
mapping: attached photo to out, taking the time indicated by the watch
9:55:10
